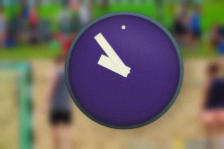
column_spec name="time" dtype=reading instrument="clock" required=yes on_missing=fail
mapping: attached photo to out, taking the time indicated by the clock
9:54
